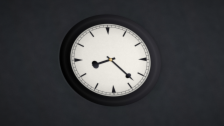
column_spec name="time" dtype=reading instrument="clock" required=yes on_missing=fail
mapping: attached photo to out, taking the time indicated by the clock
8:23
